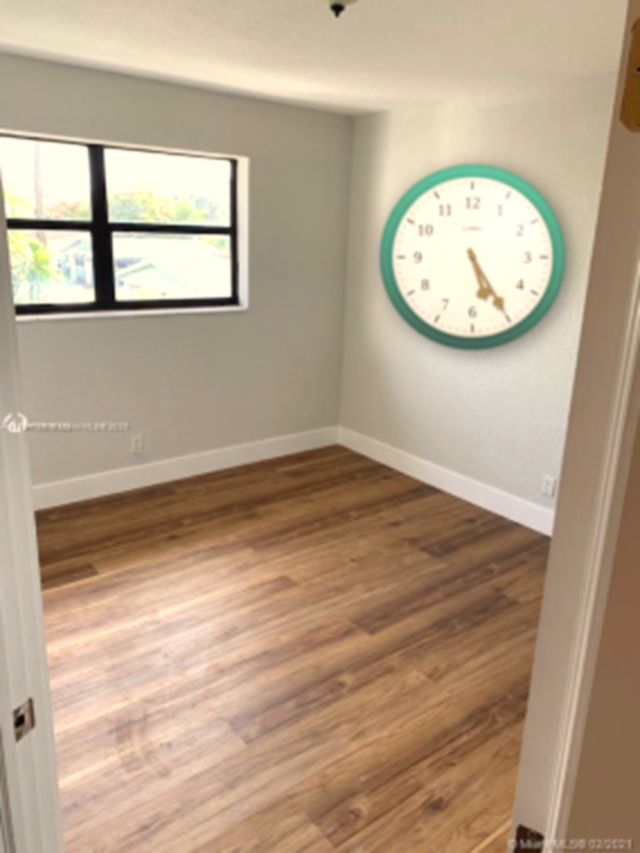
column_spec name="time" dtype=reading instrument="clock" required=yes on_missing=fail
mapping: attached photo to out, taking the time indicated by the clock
5:25
